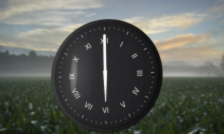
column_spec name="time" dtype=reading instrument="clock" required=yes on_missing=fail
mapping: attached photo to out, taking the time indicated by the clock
6:00
